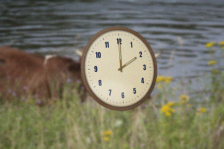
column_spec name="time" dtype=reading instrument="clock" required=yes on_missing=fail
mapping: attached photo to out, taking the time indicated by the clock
2:00
